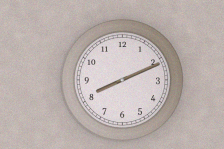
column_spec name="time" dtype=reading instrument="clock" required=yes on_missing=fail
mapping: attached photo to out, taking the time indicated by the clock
8:11
